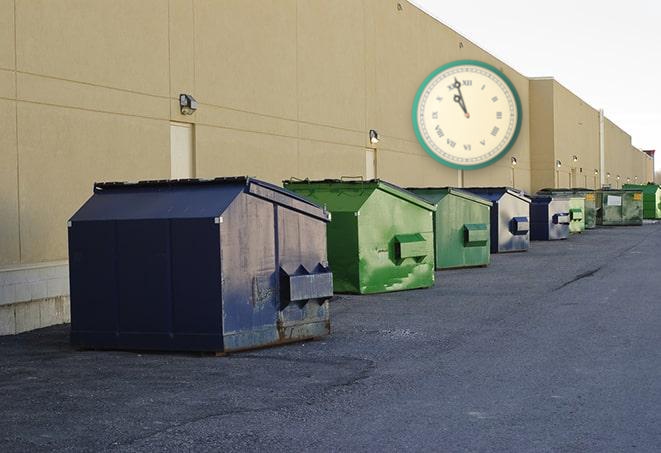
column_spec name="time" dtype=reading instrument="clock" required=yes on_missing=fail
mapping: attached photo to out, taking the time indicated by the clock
10:57
